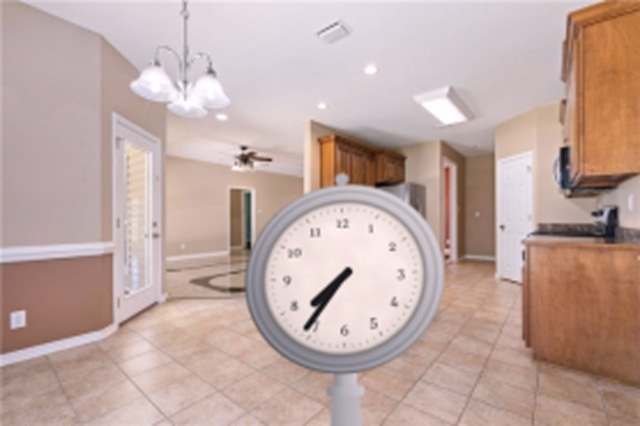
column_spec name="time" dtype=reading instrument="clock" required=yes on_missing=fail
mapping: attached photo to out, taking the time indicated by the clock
7:36
